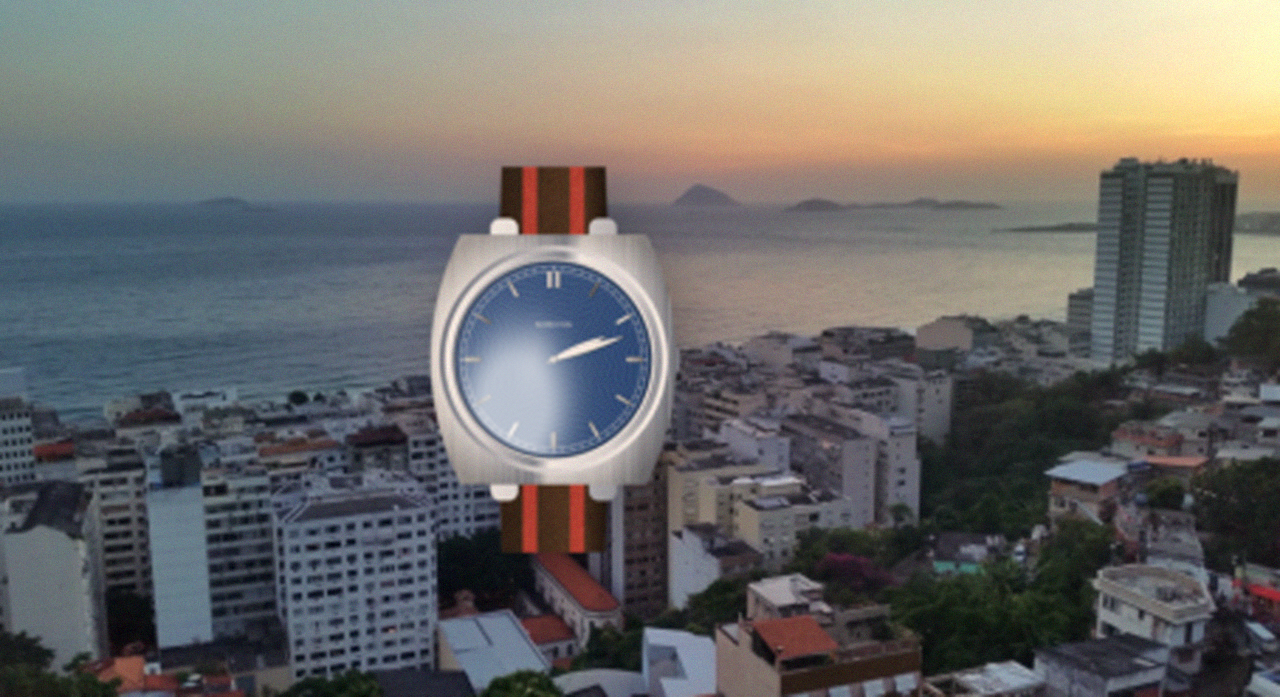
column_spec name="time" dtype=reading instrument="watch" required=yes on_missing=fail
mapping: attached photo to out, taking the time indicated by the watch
2:12
